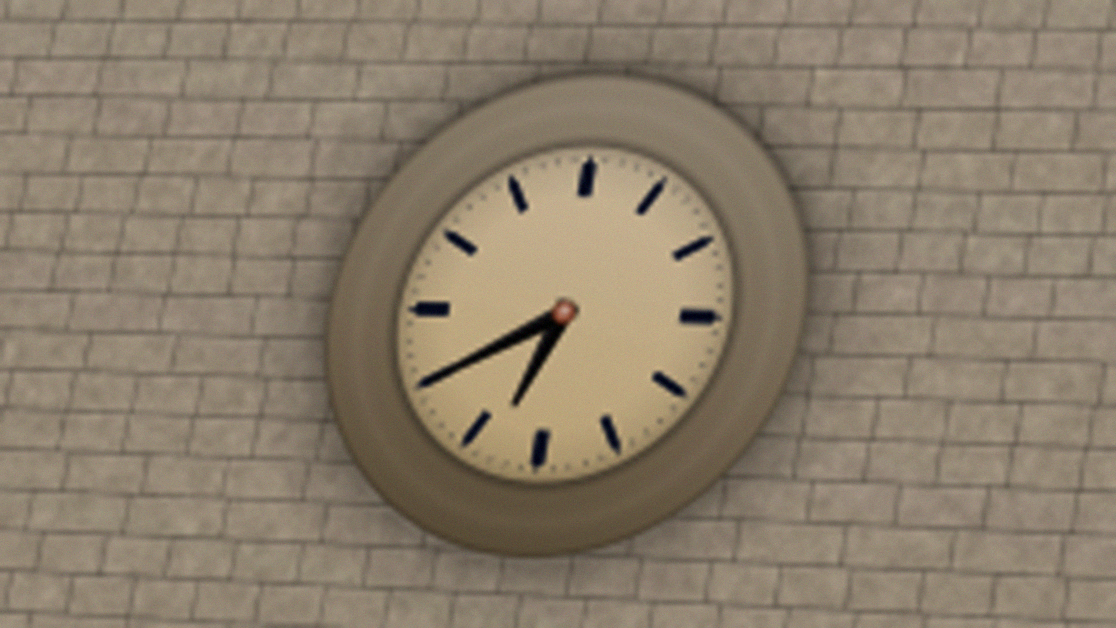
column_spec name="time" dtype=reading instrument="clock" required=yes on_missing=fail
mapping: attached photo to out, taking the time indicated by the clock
6:40
